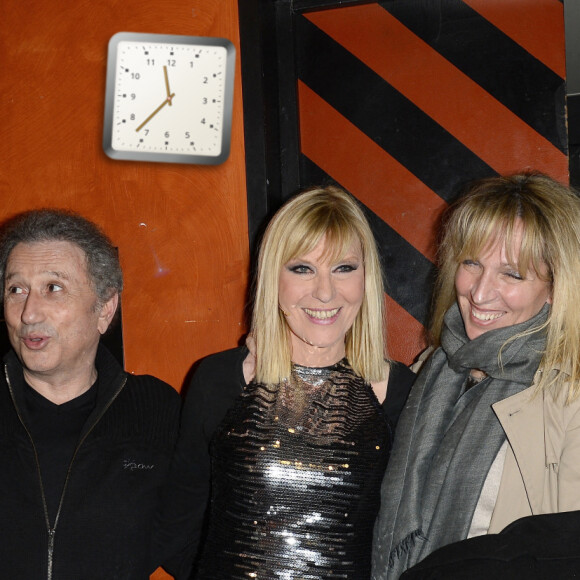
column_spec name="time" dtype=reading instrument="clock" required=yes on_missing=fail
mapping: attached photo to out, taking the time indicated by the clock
11:37
